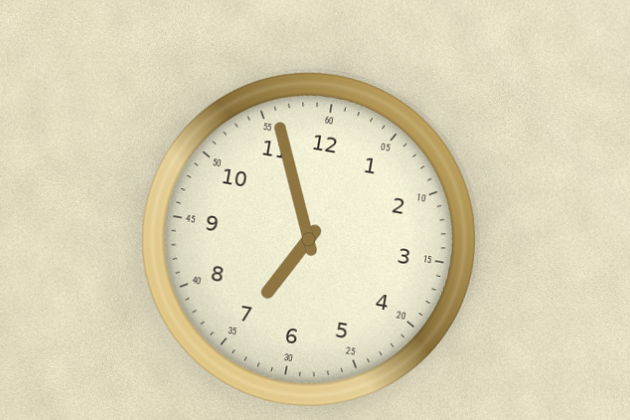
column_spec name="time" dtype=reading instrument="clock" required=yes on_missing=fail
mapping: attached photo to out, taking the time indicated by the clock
6:56
